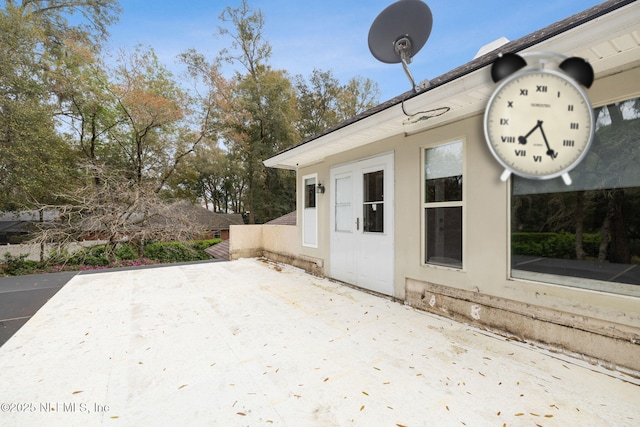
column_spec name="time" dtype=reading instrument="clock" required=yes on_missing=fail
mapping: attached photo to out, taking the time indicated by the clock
7:26
